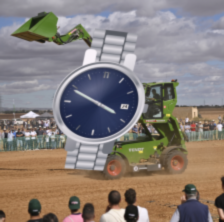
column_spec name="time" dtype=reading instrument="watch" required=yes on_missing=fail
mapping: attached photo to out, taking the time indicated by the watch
3:49
